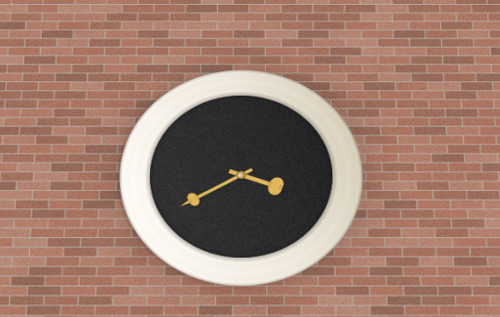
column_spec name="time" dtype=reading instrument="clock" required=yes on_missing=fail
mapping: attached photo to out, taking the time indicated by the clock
3:40
